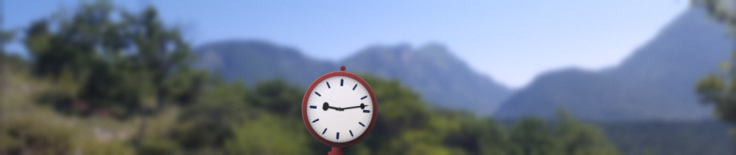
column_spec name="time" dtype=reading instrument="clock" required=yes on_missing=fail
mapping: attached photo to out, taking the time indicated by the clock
9:13
